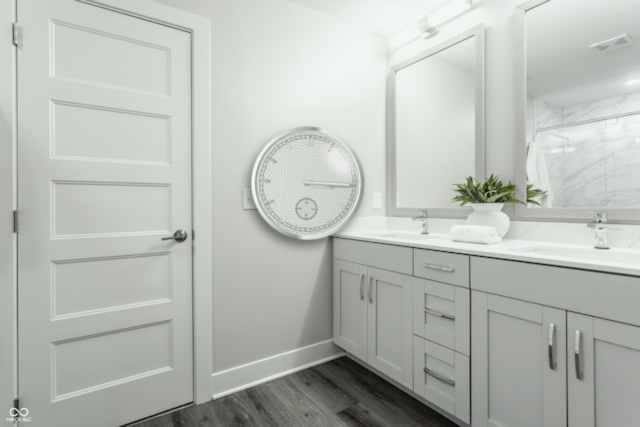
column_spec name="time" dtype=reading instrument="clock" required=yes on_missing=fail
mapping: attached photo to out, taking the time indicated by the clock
3:15
